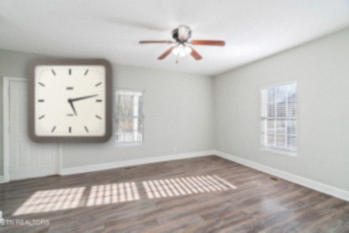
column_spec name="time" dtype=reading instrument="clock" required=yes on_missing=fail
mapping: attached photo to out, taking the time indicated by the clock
5:13
